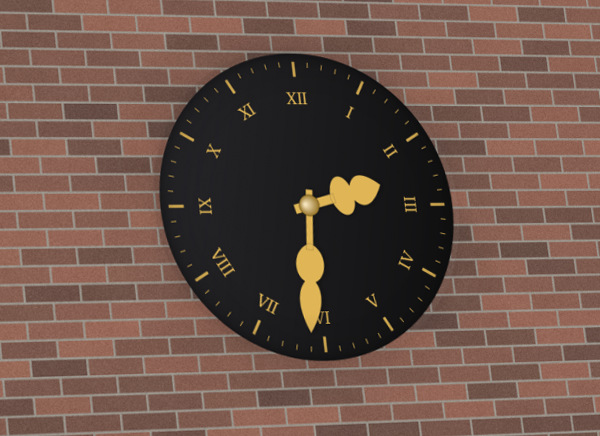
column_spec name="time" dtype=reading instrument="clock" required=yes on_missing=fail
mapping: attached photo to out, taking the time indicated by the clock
2:31
